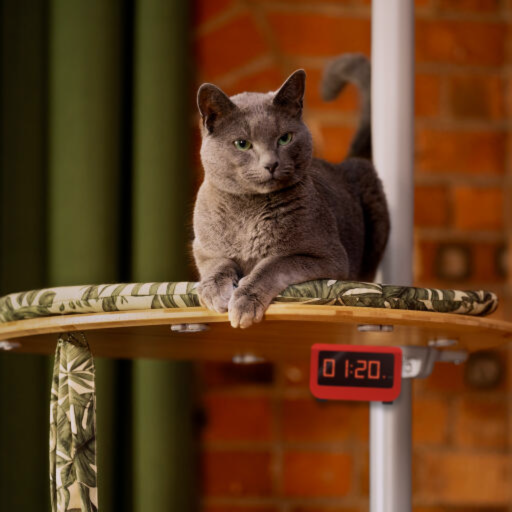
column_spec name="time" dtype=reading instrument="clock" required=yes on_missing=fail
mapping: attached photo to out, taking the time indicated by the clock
1:20
